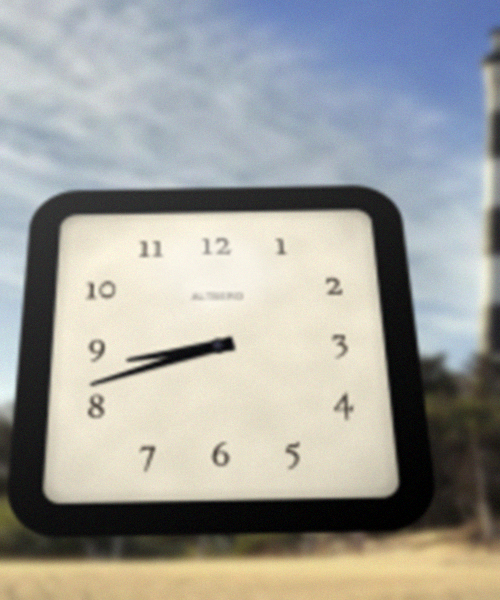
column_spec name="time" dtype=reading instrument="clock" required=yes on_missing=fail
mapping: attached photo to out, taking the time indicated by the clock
8:42
